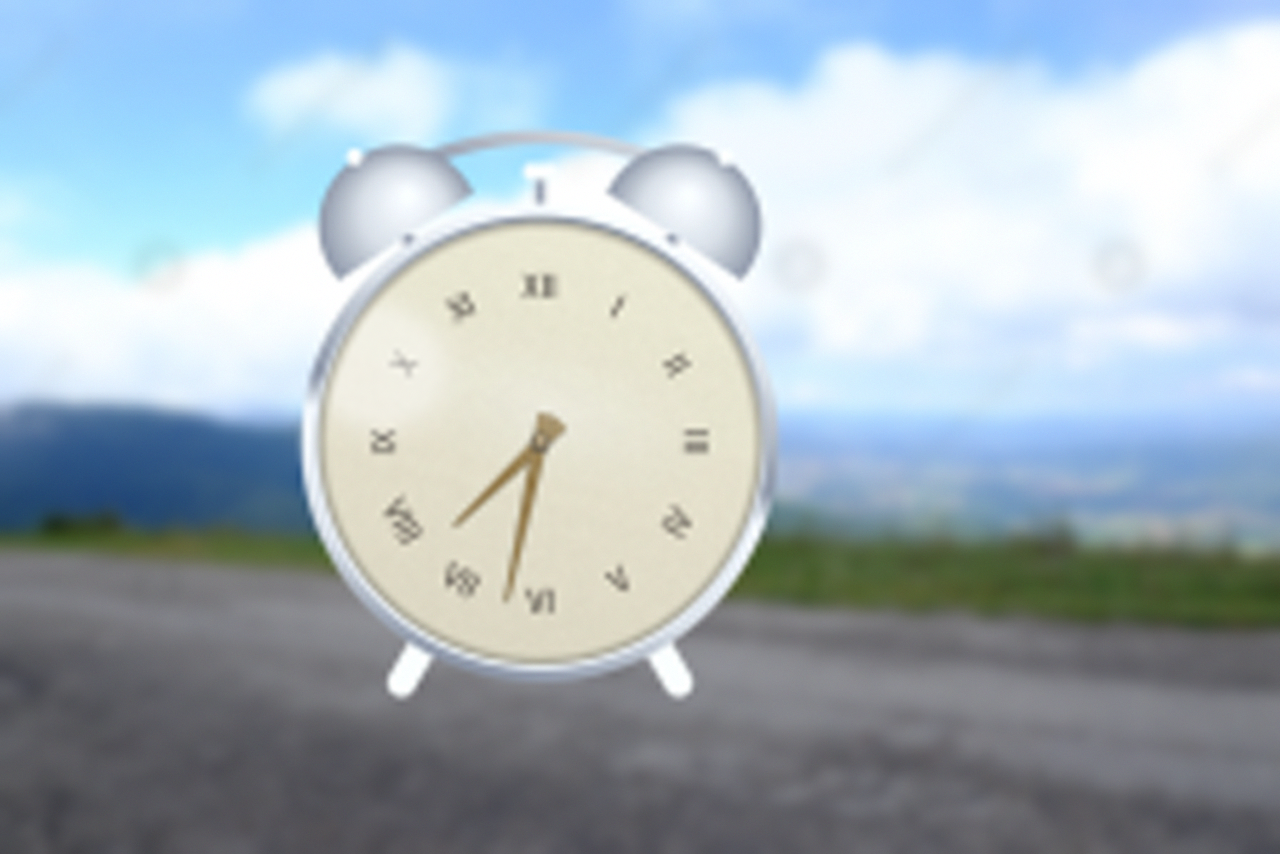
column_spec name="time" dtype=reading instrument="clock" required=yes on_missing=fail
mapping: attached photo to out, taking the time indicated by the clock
7:32
